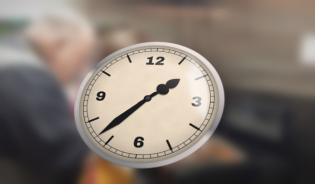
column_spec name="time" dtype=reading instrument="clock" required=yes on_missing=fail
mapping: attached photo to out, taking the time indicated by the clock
1:37
